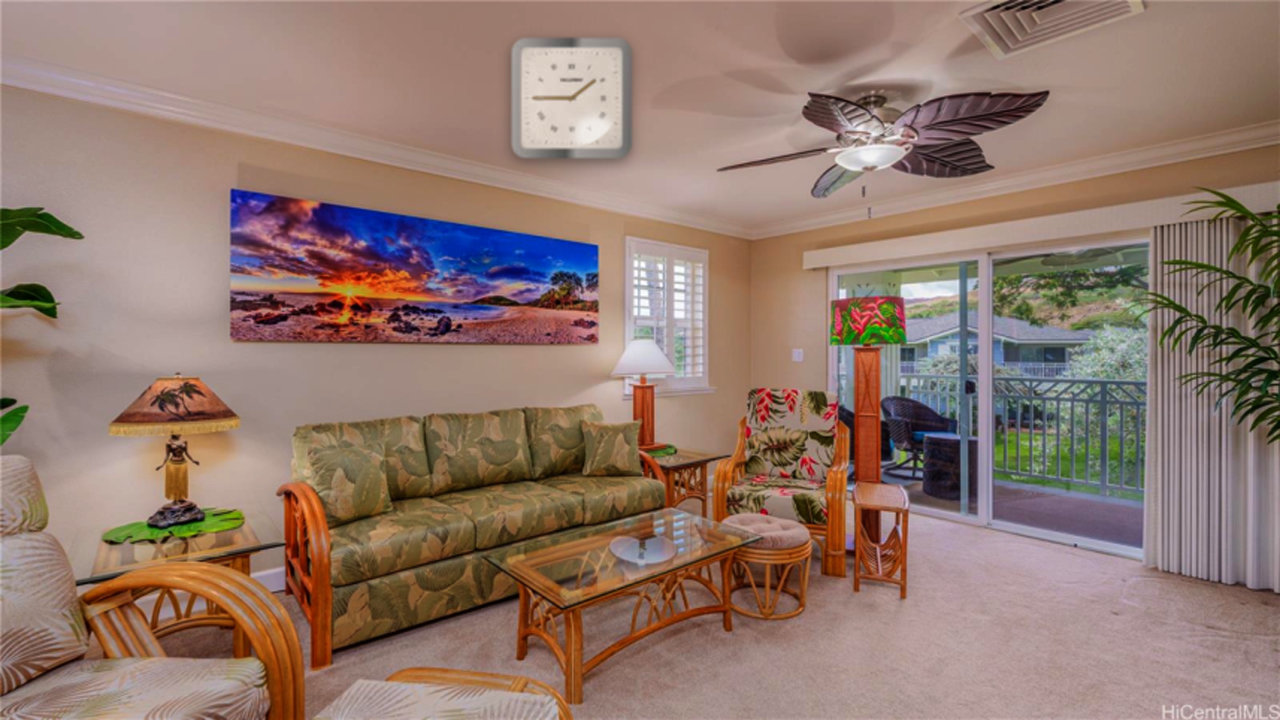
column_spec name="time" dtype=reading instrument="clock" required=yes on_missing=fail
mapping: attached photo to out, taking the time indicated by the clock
1:45
